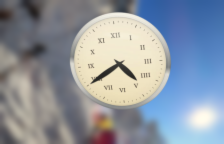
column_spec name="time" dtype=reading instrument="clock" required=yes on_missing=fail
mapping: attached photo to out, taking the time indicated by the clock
4:40
